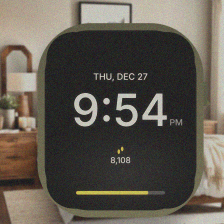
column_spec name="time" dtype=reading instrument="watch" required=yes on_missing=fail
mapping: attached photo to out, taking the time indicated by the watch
9:54
